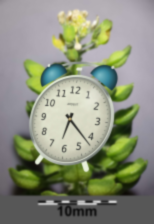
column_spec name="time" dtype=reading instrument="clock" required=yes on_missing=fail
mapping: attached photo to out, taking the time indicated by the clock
6:22
